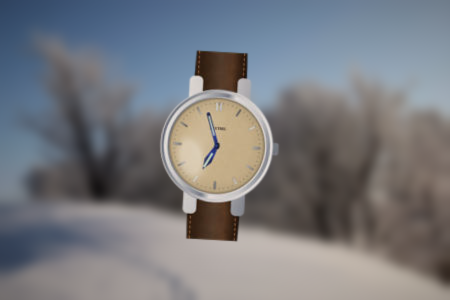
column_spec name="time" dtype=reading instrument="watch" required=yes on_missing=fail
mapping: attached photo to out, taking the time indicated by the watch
6:57
